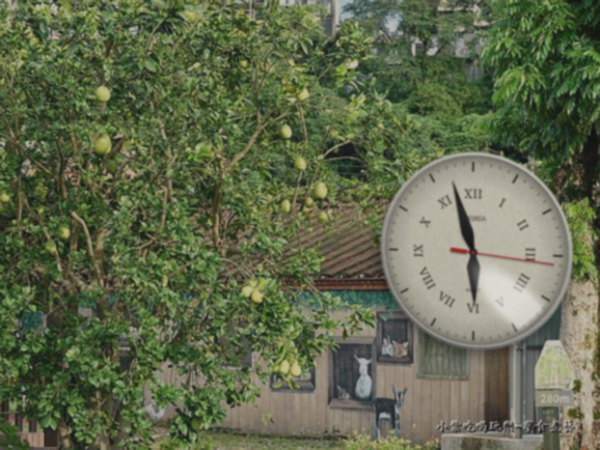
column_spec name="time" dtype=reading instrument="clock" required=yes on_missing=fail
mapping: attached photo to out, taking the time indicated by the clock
5:57:16
